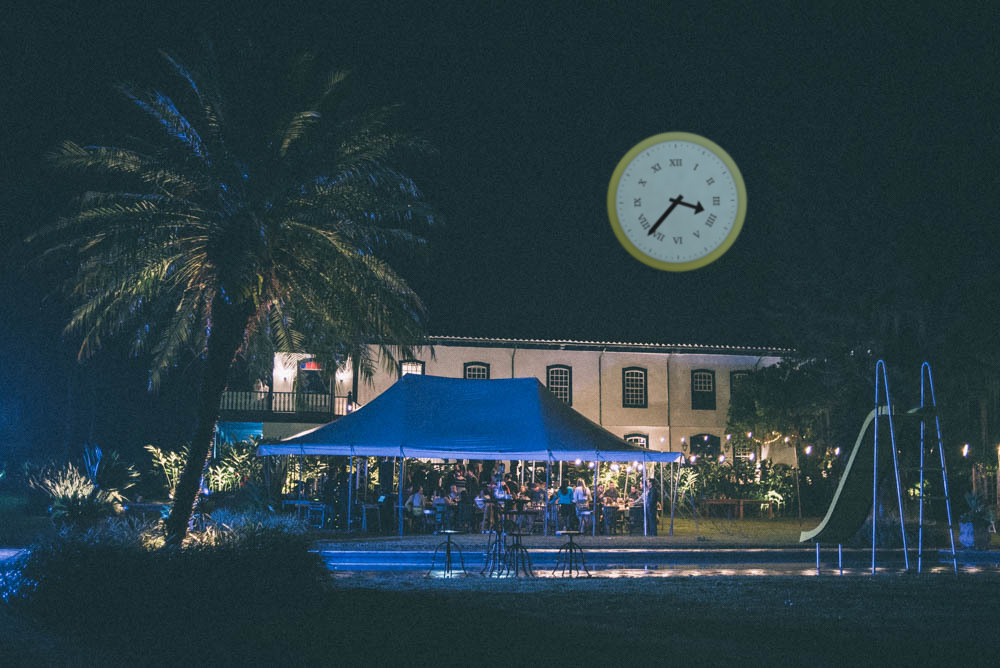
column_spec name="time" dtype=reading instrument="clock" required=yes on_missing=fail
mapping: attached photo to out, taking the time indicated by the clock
3:37
